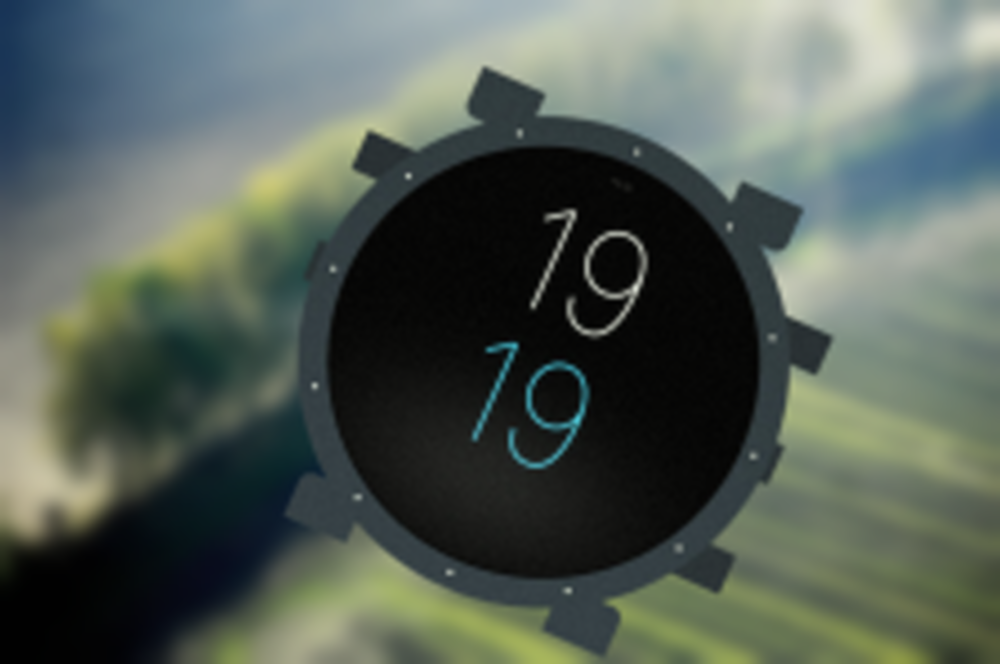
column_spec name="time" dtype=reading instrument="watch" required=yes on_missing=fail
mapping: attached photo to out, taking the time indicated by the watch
19:19
